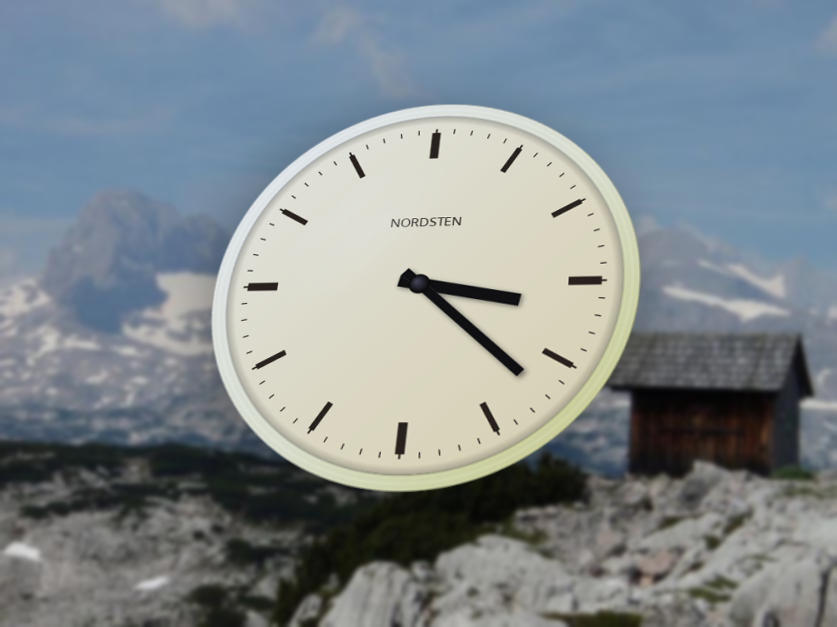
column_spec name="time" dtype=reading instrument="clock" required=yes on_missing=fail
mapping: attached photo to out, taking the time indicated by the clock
3:22
